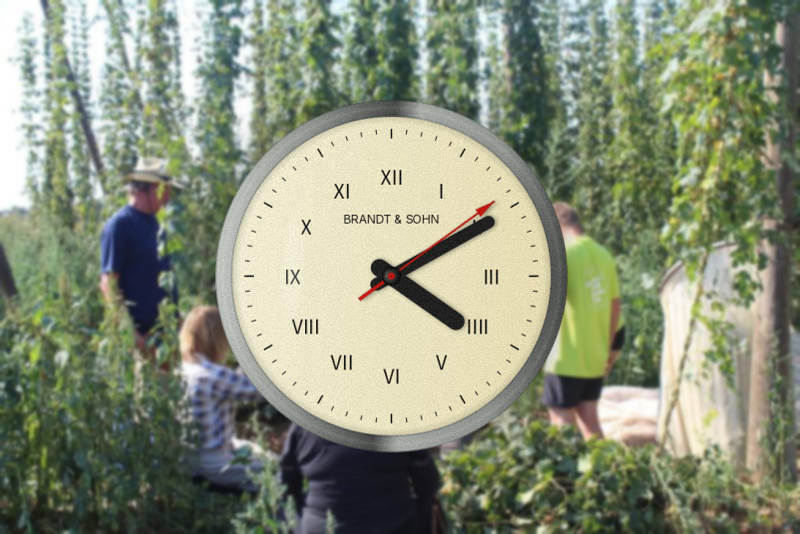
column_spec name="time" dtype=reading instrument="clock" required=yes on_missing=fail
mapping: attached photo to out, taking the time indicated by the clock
4:10:09
